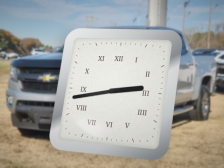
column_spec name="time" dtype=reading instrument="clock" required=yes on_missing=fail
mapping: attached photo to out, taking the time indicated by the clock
2:43
